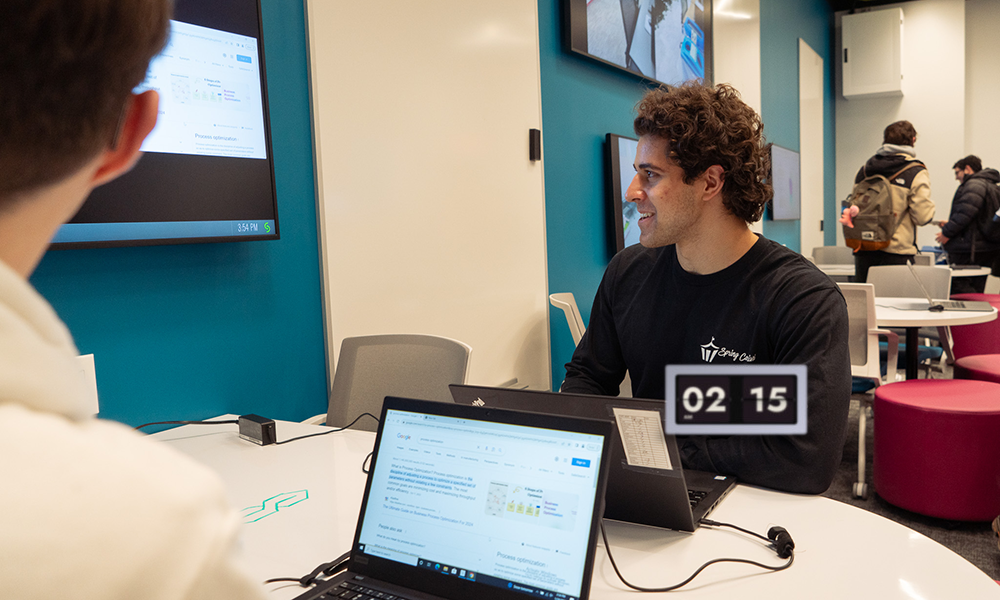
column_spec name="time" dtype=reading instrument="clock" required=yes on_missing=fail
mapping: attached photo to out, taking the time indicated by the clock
2:15
